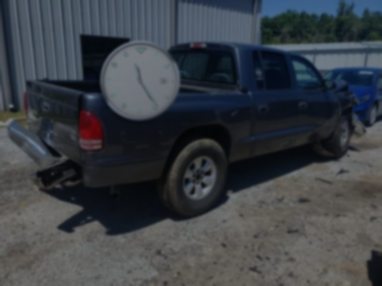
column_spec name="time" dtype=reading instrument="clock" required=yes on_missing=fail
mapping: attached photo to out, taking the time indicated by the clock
11:24
